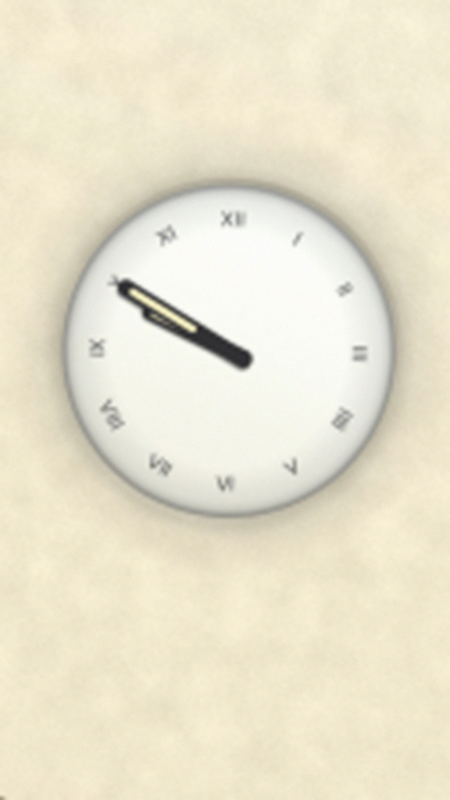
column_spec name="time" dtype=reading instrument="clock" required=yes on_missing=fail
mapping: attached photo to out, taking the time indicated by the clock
9:50
